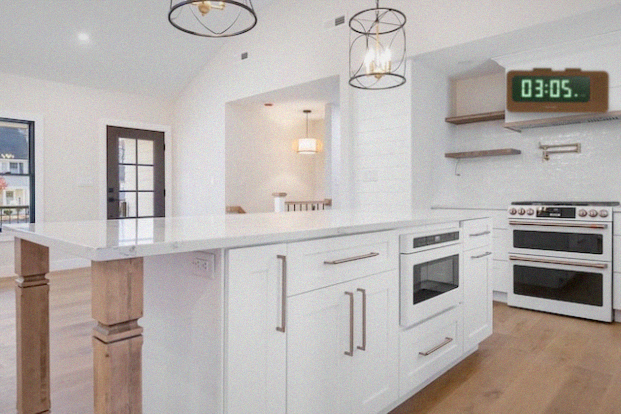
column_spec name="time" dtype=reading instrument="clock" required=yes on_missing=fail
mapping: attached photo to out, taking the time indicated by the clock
3:05
